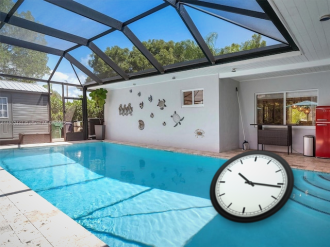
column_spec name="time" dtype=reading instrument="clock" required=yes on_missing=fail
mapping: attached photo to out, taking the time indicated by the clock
10:16
